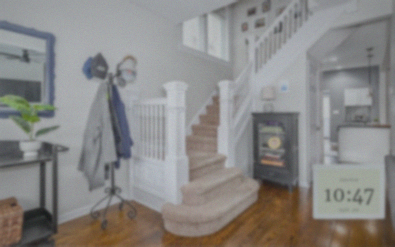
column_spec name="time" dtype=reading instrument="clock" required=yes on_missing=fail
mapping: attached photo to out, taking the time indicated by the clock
10:47
